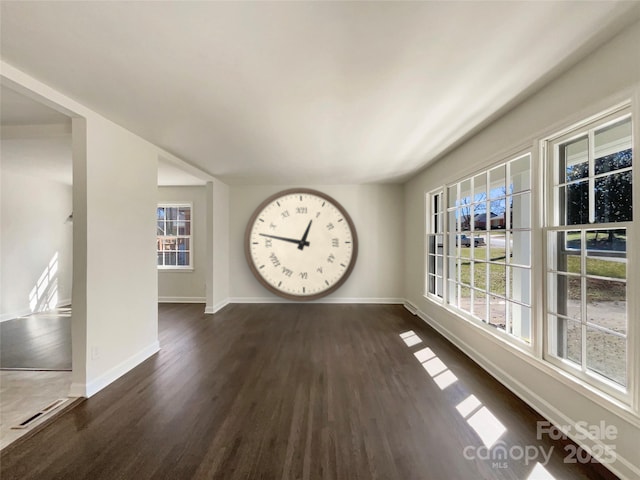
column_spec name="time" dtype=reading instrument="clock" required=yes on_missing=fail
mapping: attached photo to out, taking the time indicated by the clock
12:47
